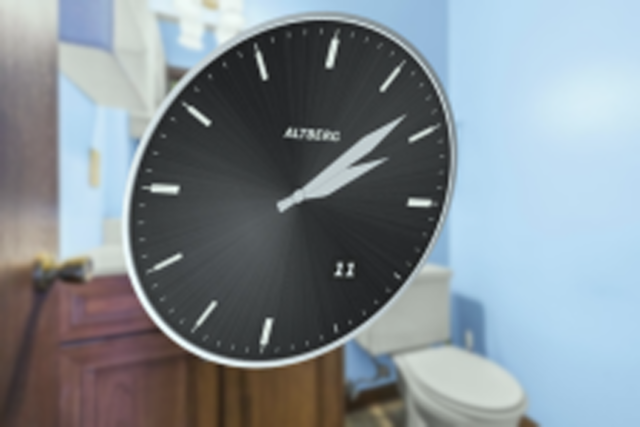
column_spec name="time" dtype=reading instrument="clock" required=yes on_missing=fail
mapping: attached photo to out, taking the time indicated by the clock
2:08
